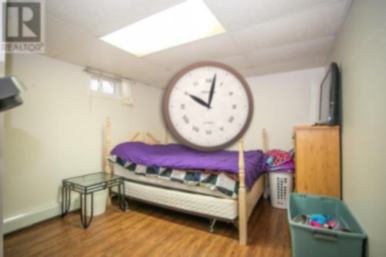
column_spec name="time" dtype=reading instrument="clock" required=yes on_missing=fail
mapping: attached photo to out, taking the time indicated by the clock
10:02
